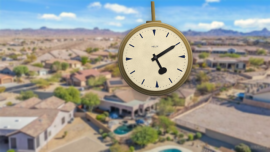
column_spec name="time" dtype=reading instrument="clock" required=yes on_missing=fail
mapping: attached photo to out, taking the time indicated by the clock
5:10
